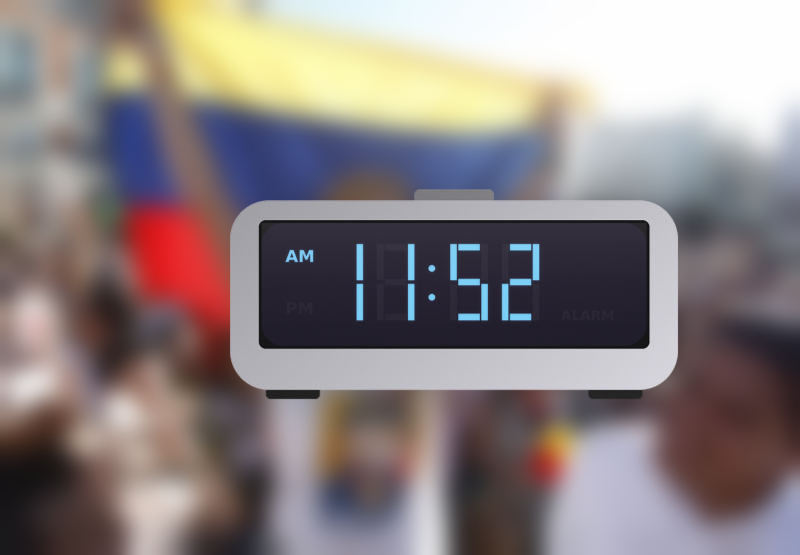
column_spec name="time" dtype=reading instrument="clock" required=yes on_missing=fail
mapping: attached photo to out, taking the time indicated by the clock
11:52
